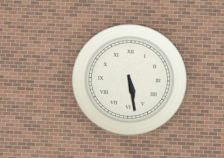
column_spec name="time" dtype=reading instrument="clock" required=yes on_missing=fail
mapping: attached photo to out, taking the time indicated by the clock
5:28
